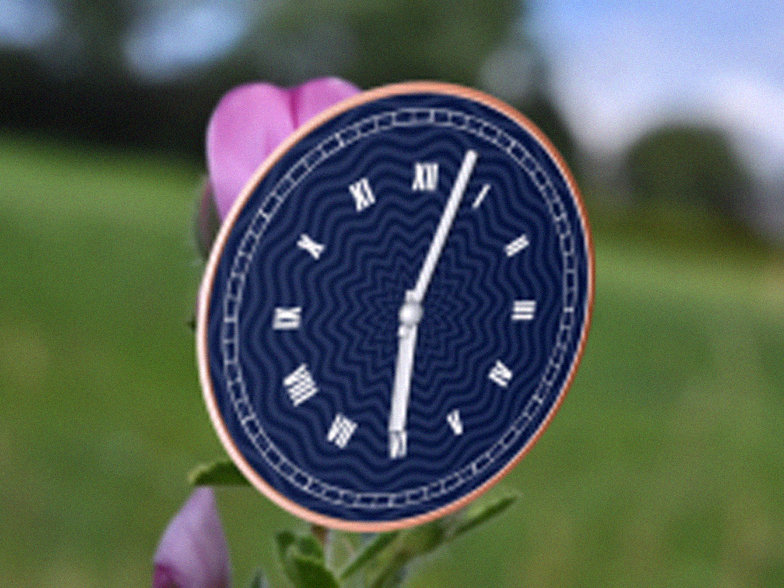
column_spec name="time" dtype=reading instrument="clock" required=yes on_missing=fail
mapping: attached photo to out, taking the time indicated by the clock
6:03
